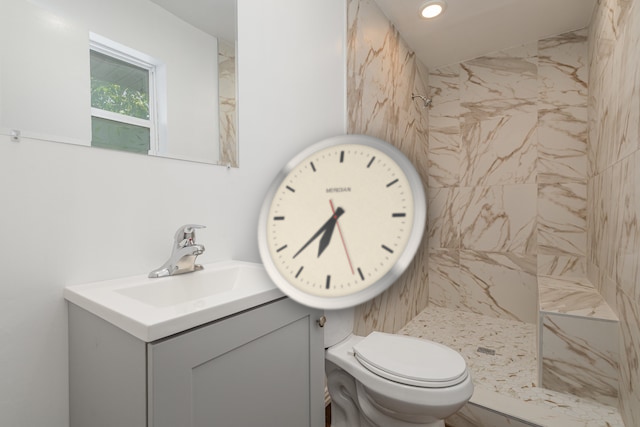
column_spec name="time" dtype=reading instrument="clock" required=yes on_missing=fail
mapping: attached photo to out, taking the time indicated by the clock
6:37:26
